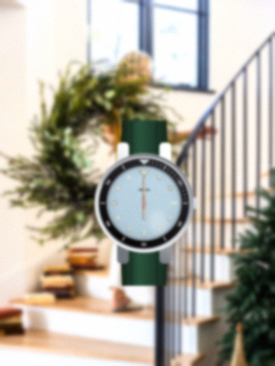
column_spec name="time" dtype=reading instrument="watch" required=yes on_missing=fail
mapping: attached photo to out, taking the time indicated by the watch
6:00
